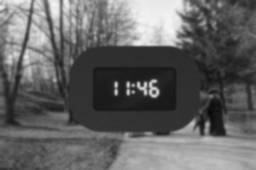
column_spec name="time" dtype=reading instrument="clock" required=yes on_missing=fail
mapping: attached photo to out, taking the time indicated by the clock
11:46
